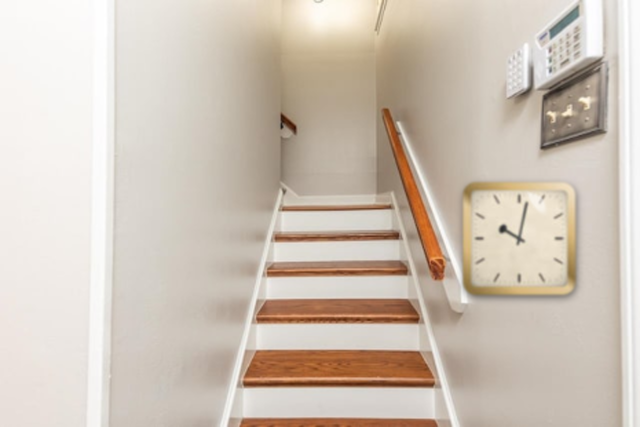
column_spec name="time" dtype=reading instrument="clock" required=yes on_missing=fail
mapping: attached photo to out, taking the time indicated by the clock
10:02
